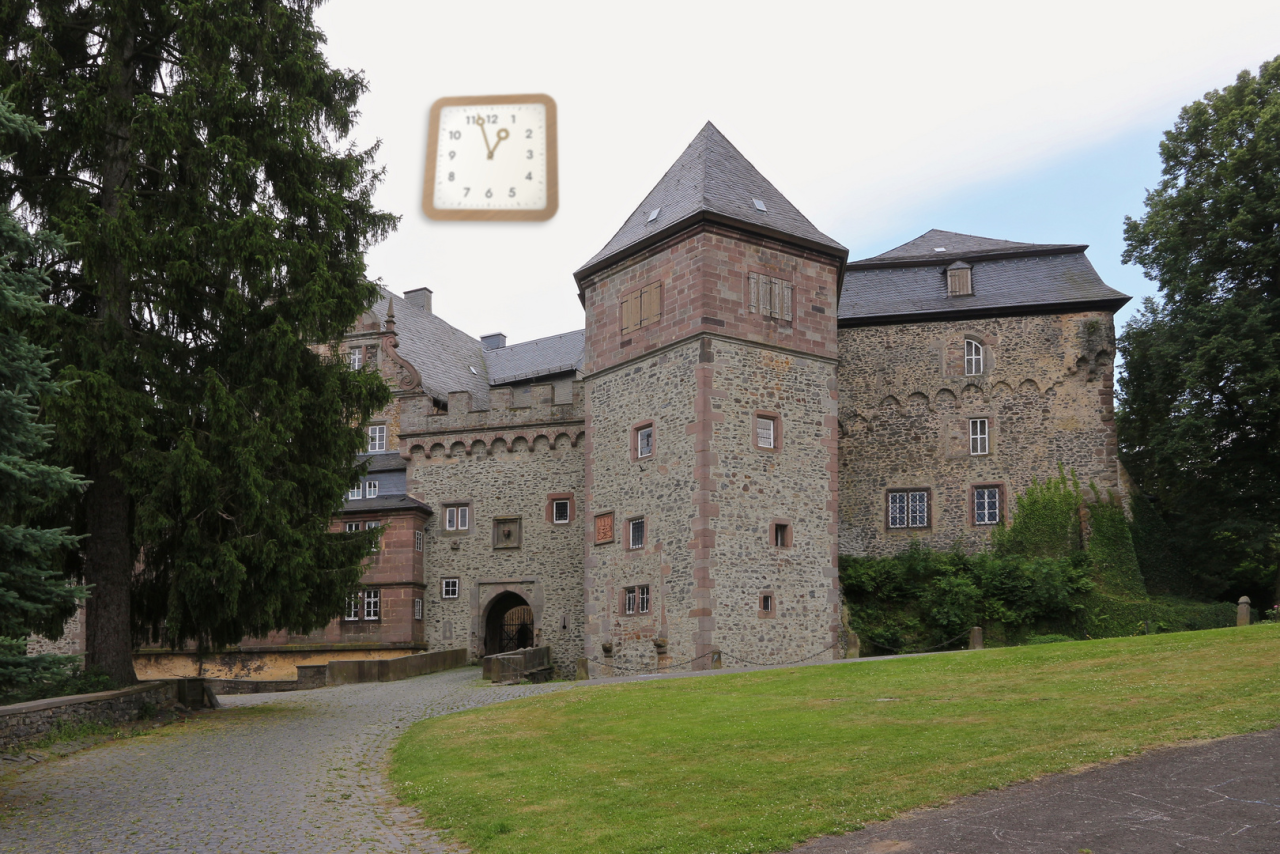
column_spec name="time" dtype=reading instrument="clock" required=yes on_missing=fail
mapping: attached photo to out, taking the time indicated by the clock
12:57
